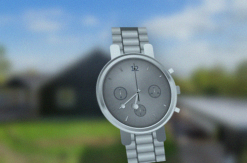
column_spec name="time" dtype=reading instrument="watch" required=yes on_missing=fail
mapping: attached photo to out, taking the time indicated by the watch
6:39
